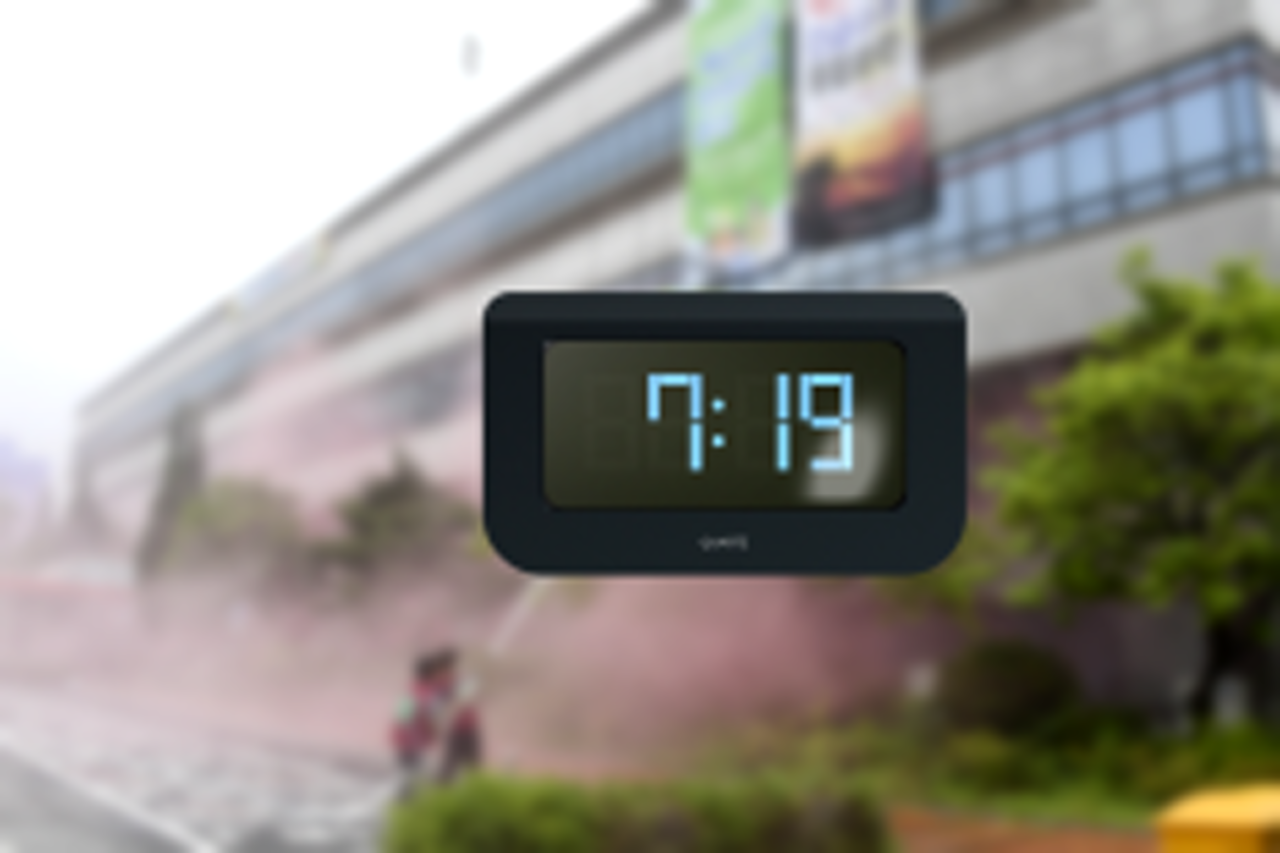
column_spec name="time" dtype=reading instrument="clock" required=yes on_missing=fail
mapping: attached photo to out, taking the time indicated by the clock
7:19
